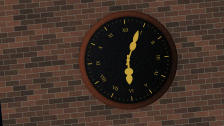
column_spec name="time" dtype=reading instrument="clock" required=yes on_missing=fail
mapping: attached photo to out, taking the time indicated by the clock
6:04
